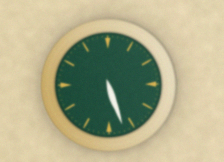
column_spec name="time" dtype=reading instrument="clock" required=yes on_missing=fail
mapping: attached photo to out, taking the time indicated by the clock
5:27
